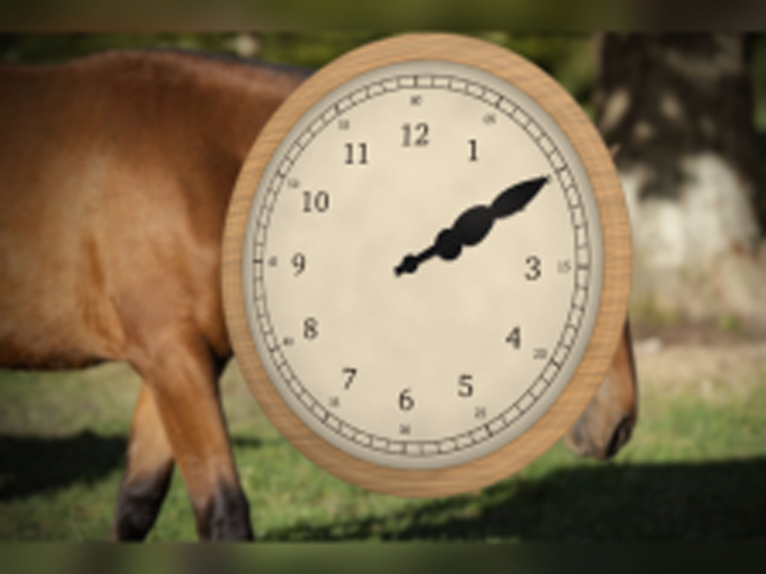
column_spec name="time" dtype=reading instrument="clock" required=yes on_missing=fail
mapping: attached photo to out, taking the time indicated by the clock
2:10
